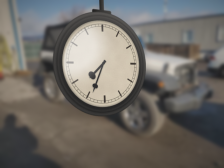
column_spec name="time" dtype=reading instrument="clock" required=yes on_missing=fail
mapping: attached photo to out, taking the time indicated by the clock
7:34
